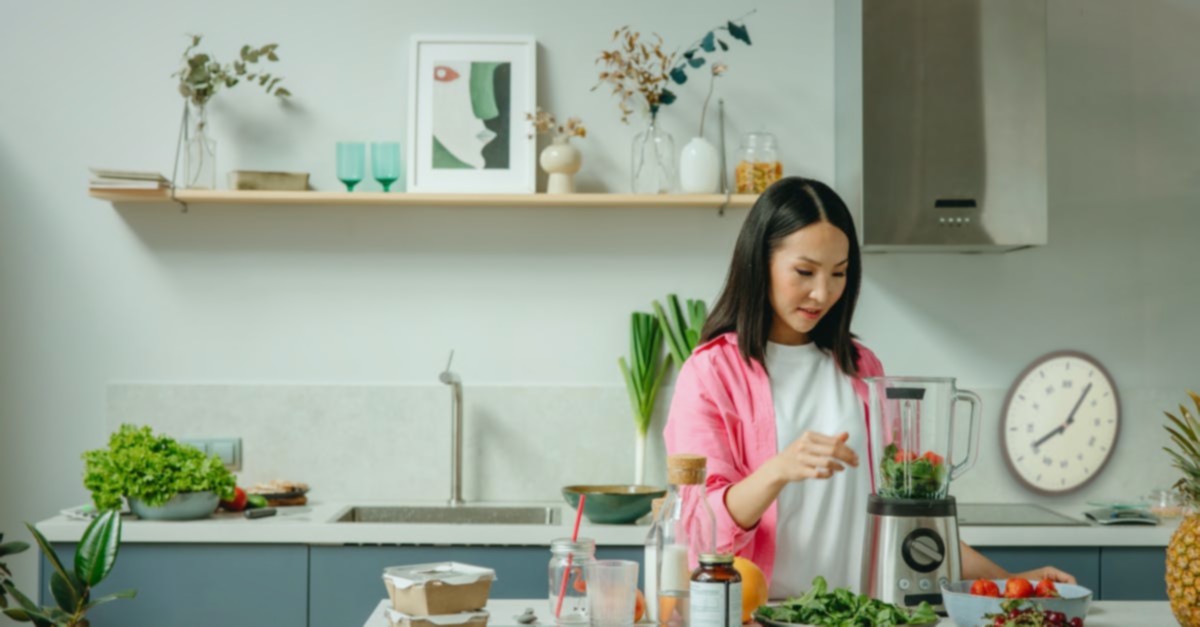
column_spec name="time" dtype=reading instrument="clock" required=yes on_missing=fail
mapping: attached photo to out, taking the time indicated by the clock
8:06
